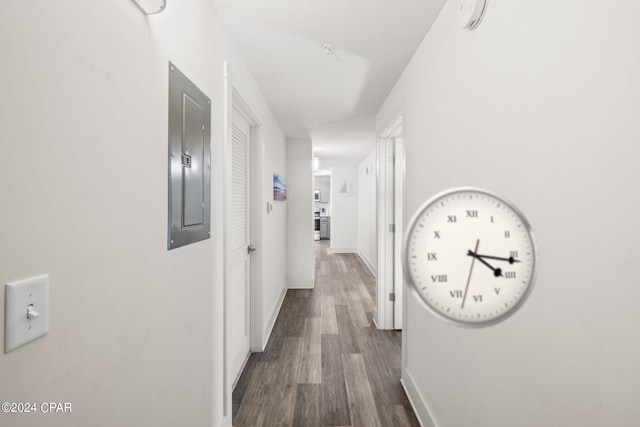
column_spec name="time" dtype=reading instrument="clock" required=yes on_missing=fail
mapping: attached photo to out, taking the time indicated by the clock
4:16:33
